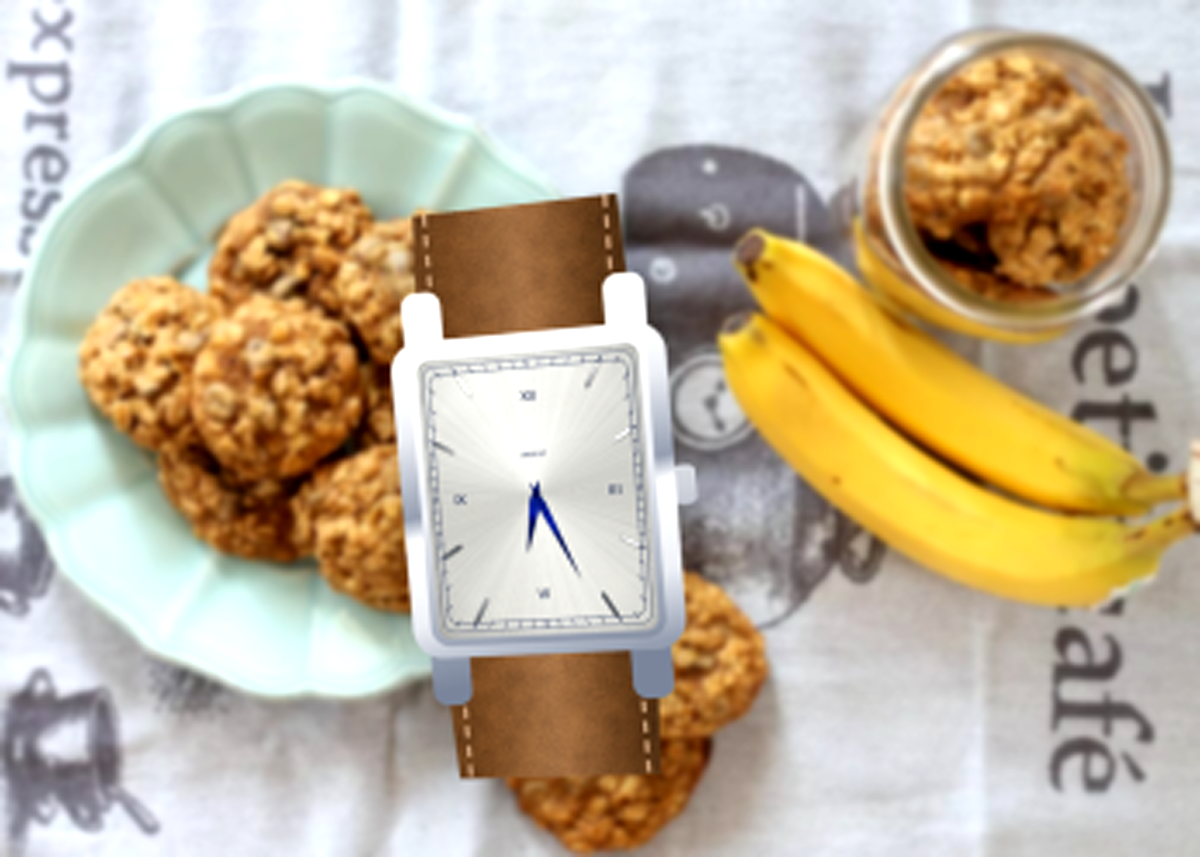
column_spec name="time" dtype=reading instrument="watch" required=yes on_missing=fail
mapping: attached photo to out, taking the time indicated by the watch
6:26
